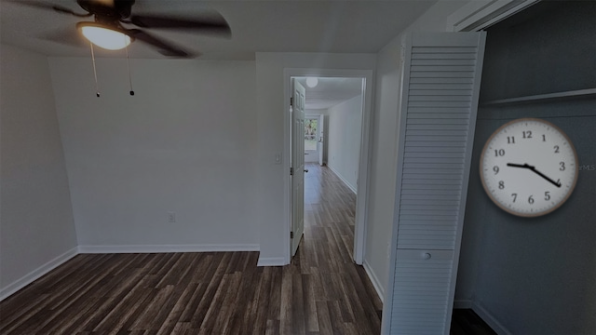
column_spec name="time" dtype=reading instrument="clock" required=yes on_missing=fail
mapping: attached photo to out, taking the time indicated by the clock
9:21
